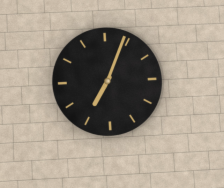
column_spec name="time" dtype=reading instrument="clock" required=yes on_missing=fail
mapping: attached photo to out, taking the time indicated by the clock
7:04
